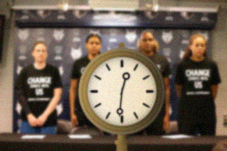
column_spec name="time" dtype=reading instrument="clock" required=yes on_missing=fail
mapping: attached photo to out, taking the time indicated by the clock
12:31
